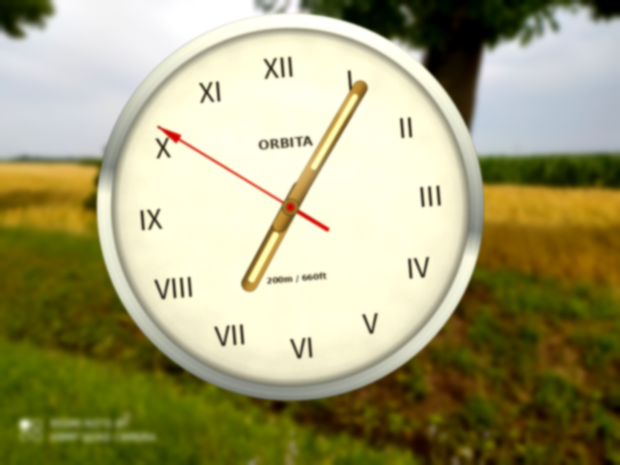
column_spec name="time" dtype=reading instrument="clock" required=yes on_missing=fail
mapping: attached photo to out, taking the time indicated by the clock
7:05:51
